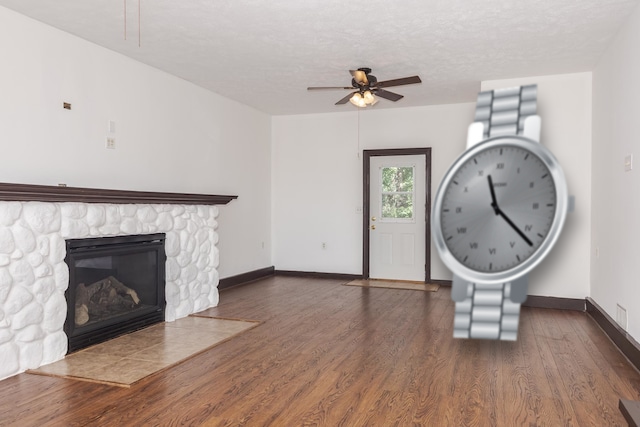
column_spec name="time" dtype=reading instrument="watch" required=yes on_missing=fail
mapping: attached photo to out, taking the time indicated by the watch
11:22
